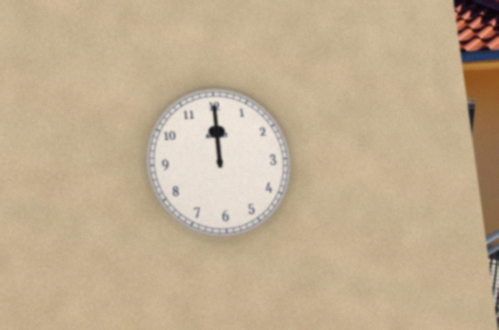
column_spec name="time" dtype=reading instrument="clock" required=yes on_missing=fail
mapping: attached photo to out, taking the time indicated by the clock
12:00
